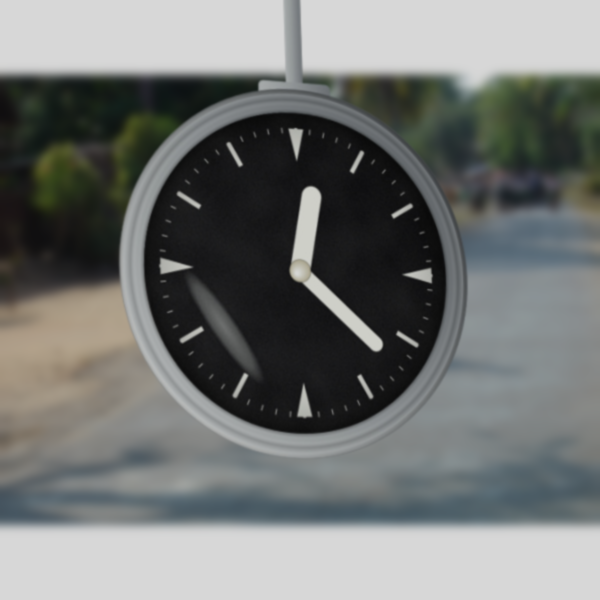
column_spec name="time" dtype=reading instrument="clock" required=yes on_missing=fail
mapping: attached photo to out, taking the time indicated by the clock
12:22
